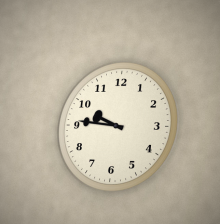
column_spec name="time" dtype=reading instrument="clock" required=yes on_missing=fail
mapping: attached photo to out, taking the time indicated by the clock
9:46
